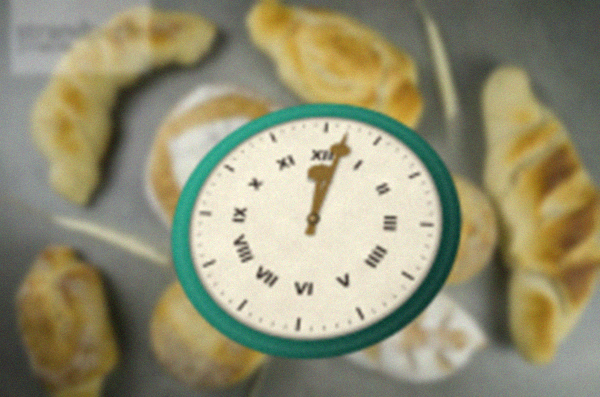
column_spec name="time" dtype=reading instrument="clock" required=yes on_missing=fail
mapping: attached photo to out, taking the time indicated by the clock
12:02
